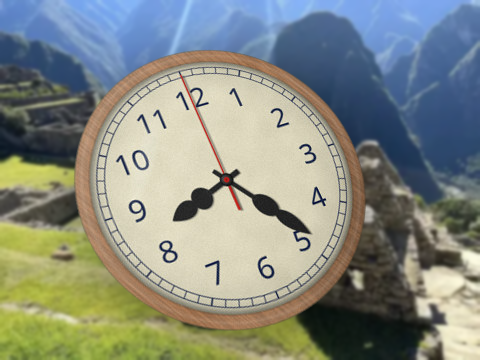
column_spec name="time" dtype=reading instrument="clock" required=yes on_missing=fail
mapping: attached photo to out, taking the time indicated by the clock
8:24:00
